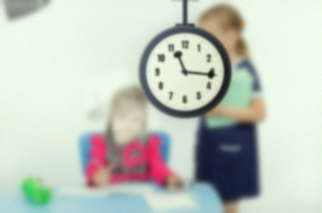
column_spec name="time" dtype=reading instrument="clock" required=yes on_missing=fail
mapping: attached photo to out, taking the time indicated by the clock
11:16
